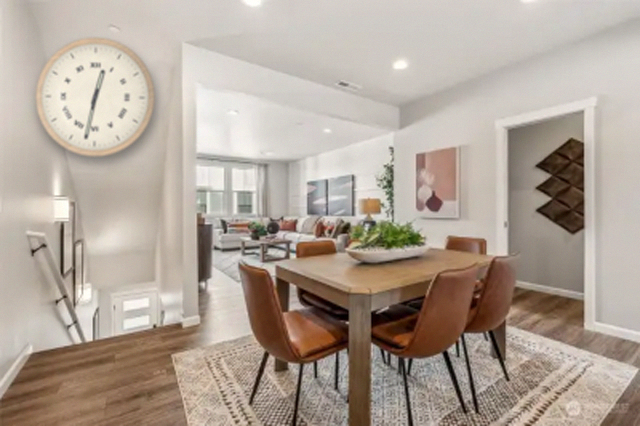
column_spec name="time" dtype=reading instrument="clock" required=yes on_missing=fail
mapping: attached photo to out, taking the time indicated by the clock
12:32
